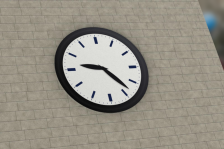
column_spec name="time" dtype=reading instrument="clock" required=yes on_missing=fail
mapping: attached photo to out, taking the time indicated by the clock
9:23
